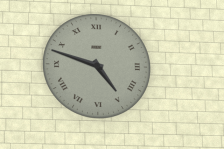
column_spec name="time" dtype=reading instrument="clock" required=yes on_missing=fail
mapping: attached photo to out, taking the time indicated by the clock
4:48
